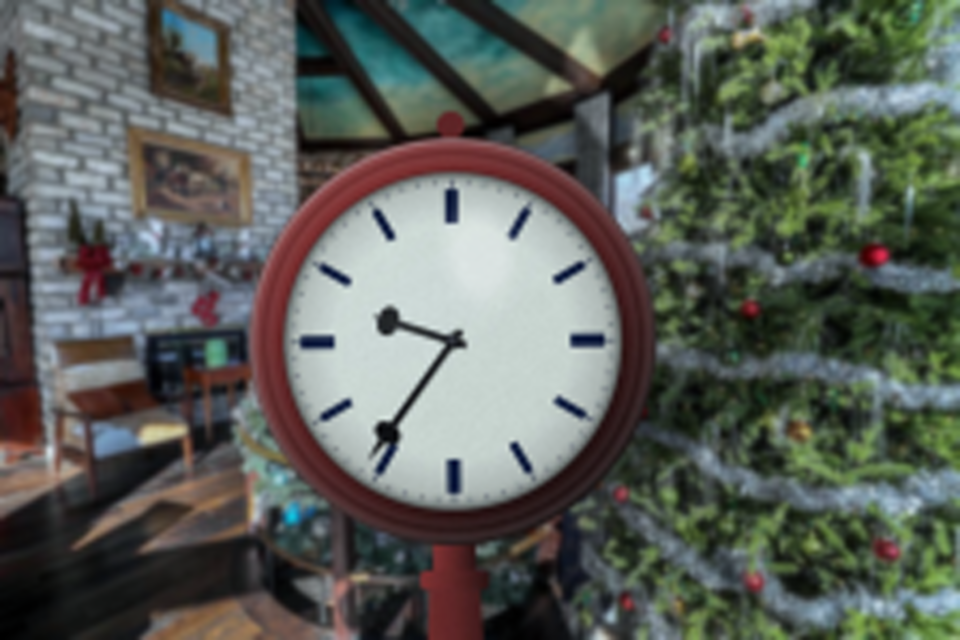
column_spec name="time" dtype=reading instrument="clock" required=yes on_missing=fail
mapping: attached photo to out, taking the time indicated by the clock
9:36
